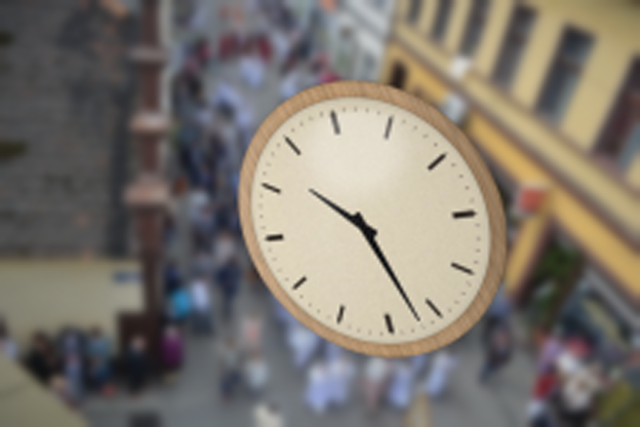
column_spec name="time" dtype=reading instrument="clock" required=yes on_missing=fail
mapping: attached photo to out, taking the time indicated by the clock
10:27
